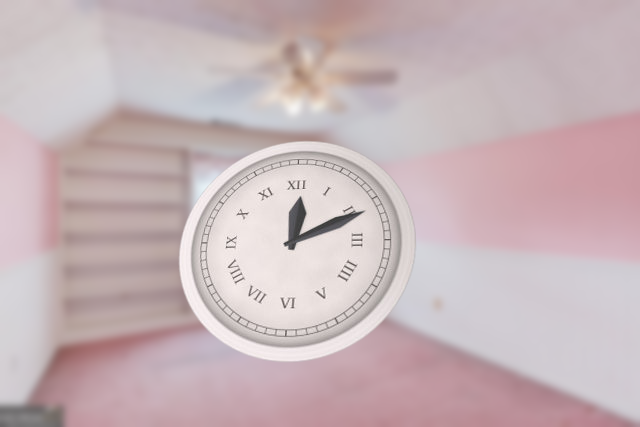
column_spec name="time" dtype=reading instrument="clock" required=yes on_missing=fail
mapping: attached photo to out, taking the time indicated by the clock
12:11
